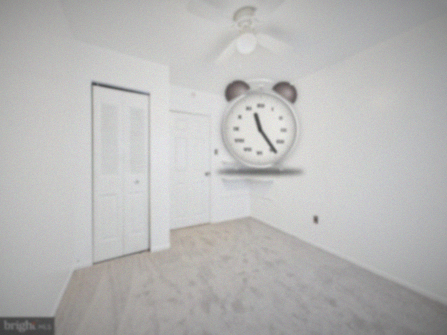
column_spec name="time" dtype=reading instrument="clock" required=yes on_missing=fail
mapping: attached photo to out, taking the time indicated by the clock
11:24
